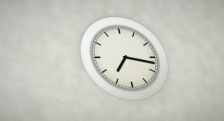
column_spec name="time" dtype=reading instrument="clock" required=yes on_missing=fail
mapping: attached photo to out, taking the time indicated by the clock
7:17
